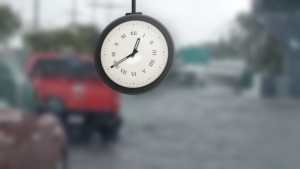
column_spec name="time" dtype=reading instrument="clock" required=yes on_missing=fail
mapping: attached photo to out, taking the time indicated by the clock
12:40
